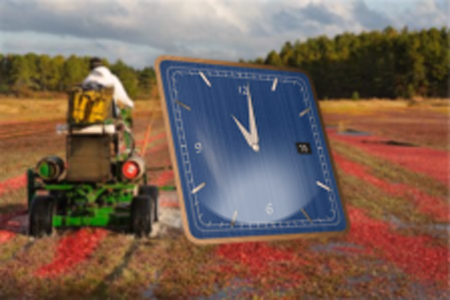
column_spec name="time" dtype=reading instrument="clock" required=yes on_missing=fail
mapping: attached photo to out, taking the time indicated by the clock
11:01
